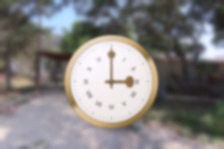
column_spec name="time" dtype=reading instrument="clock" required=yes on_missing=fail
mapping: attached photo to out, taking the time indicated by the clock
3:00
